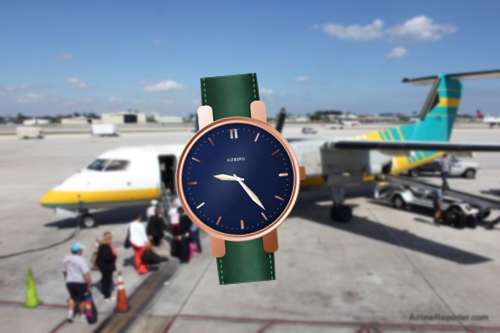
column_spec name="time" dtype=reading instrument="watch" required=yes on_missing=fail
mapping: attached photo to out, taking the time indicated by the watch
9:24
